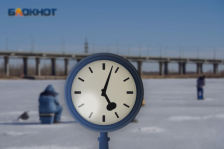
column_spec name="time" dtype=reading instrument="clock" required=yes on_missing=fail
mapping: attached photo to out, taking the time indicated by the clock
5:03
